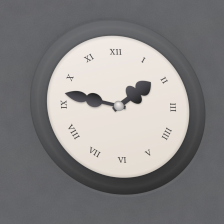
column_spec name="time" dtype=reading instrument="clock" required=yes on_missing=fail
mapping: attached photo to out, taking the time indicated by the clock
1:47
